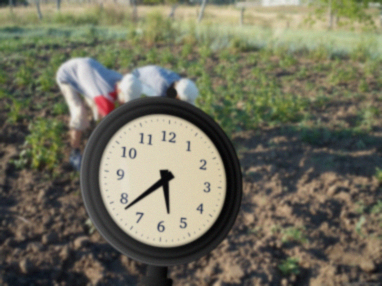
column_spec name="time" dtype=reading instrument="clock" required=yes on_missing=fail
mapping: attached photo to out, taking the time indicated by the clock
5:38
